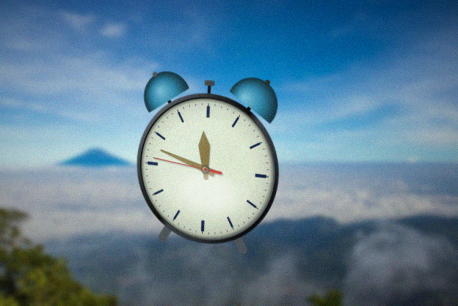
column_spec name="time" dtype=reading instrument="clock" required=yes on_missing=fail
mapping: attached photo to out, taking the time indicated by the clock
11:47:46
